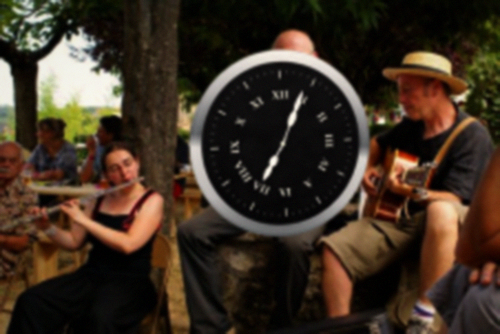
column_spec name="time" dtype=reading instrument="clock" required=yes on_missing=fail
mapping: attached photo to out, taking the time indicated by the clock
7:04
